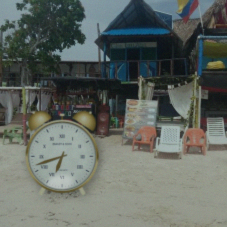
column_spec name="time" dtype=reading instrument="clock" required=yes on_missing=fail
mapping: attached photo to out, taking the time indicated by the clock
6:42
